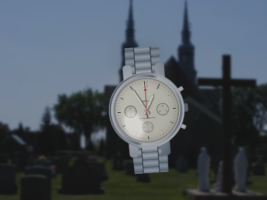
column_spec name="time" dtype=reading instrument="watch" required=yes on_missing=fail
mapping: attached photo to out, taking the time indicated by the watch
12:55
